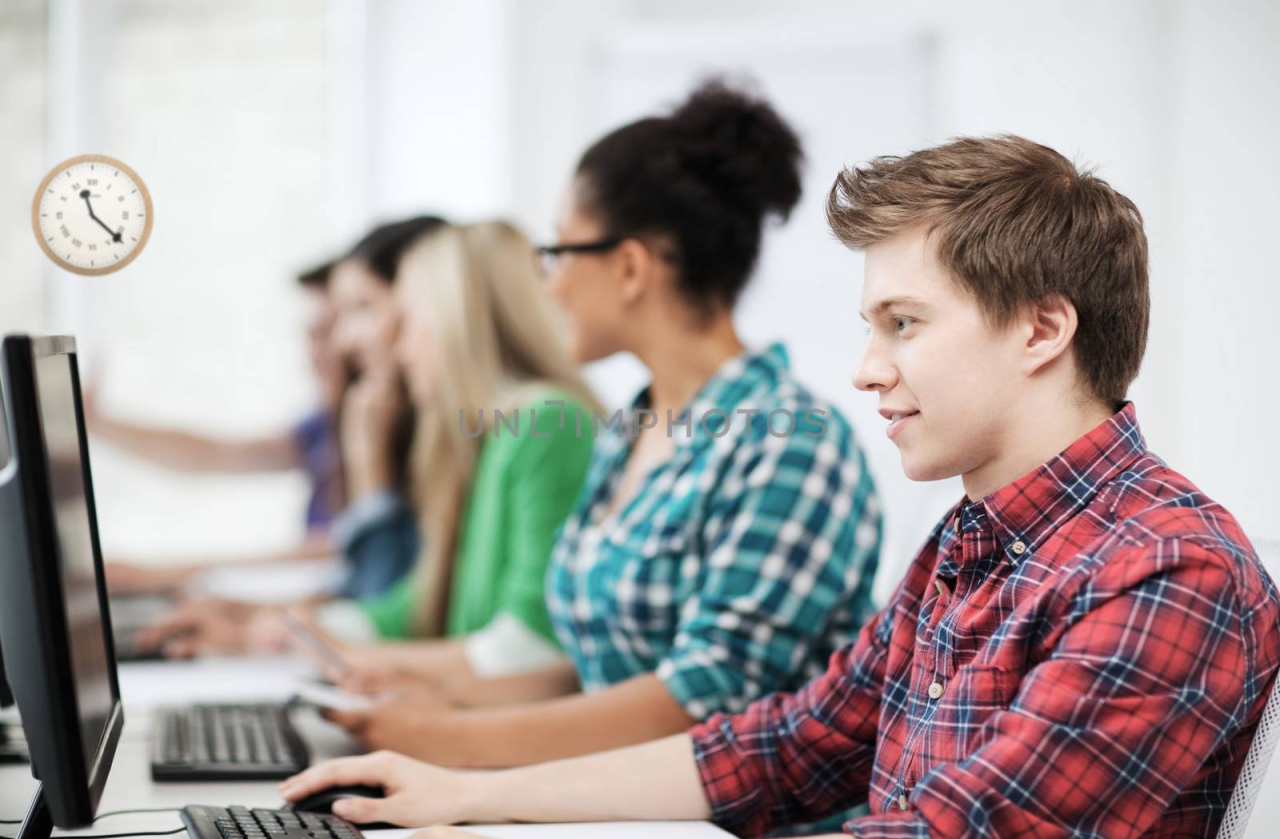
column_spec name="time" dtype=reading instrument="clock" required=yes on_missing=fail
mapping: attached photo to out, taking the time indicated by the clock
11:22
